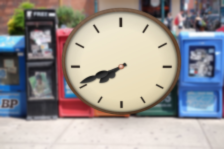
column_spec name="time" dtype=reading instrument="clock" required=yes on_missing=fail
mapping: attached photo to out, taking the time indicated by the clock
7:41
